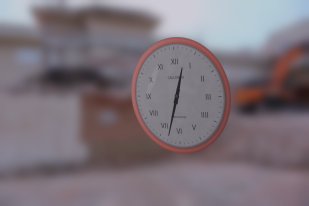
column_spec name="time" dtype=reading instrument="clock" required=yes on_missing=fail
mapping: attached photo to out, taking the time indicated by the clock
12:33
